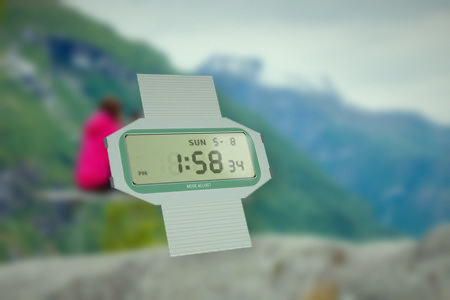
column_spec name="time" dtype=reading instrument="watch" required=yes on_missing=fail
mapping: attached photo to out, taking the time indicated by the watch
1:58:34
